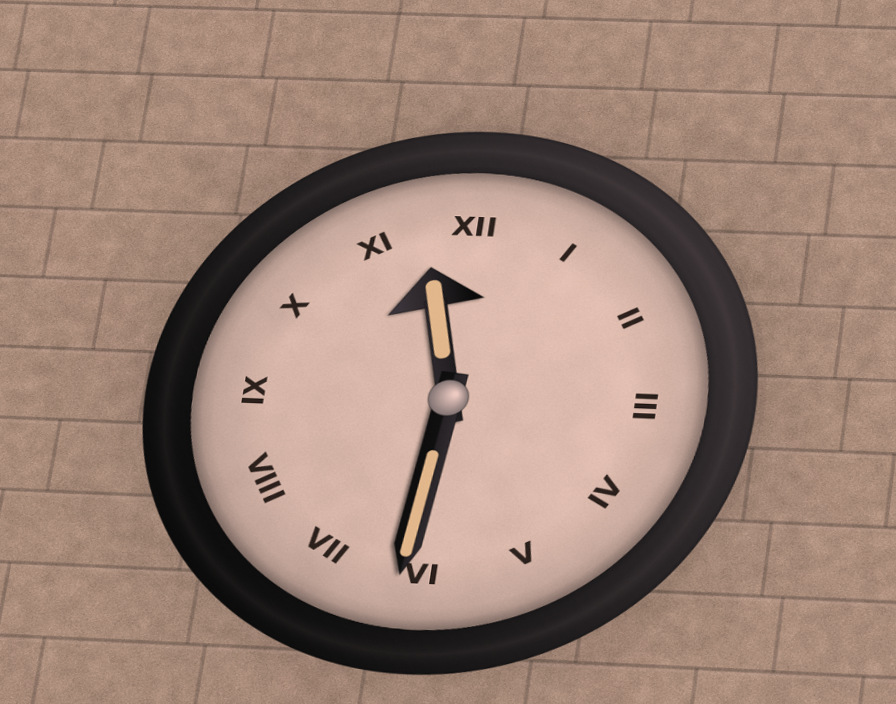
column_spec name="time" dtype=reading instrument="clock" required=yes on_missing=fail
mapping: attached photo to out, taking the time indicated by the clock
11:31
